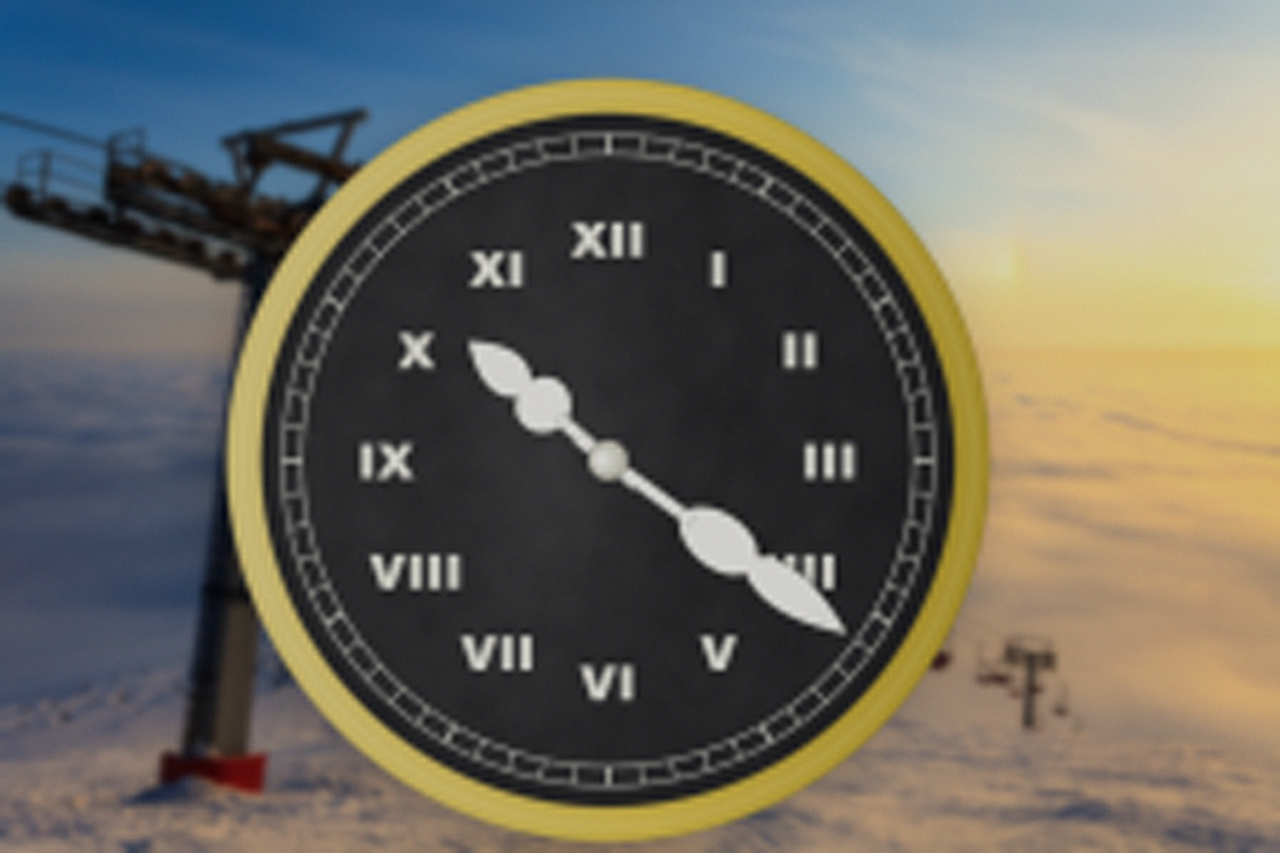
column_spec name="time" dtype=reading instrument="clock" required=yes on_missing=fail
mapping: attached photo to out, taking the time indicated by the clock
10:21
